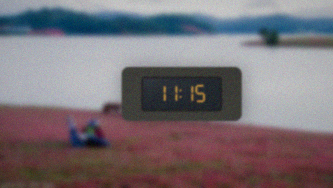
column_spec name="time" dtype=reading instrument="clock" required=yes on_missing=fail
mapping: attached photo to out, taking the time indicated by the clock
11:15
